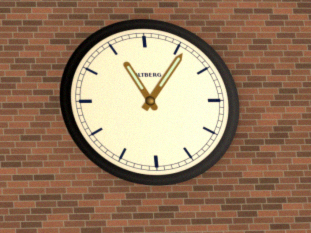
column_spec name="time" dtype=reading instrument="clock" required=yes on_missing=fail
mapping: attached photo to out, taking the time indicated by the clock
11:06
